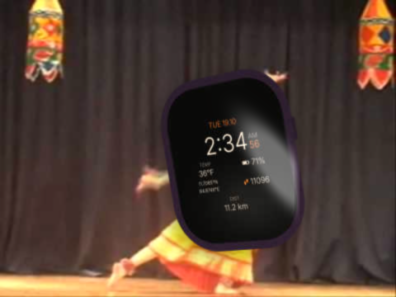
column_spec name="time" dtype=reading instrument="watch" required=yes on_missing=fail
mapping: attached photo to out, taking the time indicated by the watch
2:34
